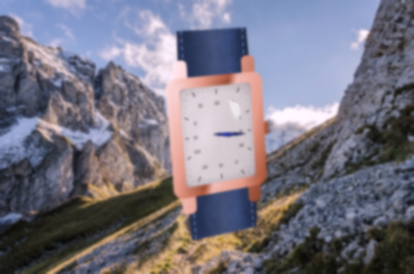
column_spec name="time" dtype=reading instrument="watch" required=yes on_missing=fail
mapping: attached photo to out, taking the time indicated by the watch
3:16
